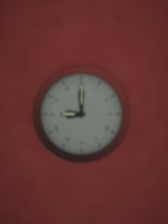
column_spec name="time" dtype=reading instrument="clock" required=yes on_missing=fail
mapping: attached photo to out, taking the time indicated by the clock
9:00
